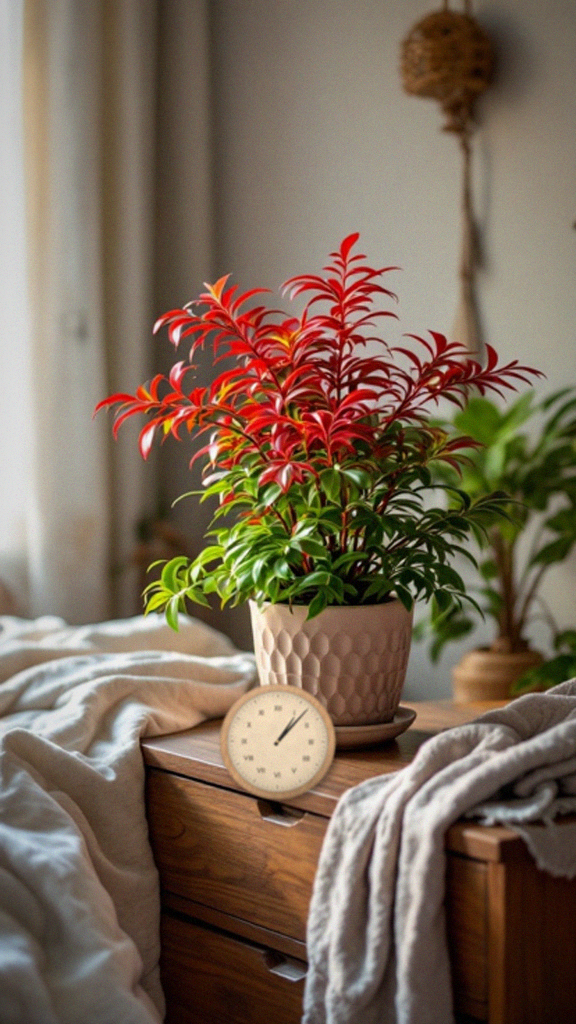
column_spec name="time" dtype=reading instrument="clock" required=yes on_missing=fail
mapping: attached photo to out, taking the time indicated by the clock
1:07
